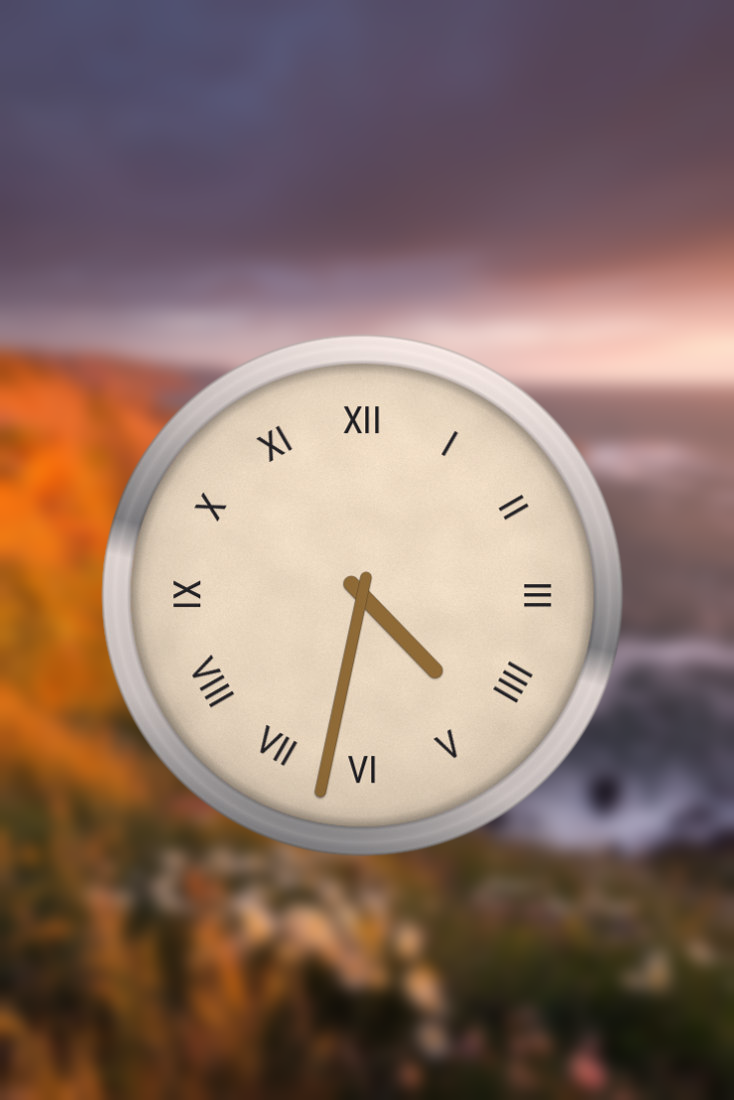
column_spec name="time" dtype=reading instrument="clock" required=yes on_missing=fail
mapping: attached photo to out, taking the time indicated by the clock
4:32
